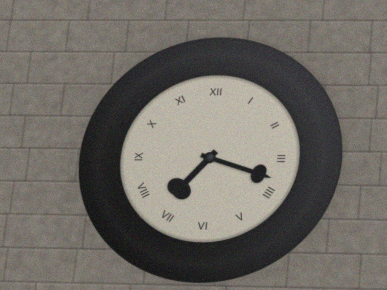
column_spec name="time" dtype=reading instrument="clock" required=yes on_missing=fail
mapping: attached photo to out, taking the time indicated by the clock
7:18
